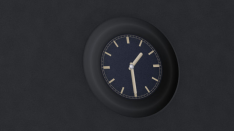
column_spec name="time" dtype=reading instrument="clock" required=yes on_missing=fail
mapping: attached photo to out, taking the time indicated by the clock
1:30
